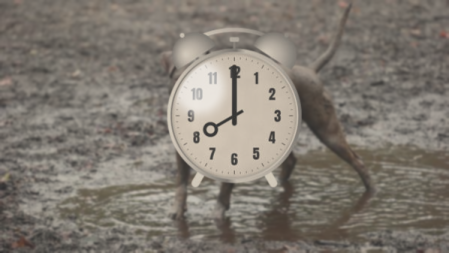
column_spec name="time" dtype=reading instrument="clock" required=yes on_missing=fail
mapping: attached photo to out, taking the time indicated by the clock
8:00
